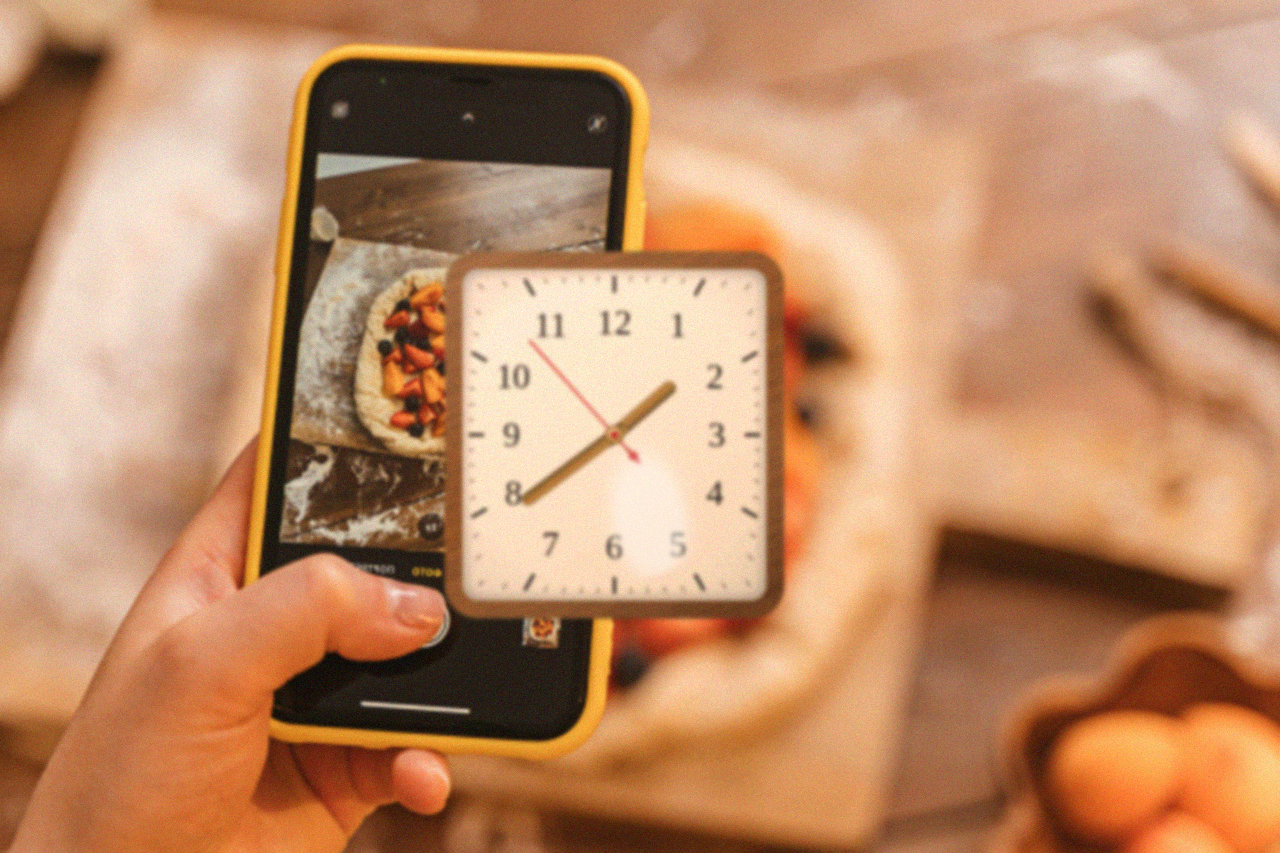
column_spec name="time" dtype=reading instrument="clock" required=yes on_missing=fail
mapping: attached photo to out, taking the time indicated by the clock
1:38:53
